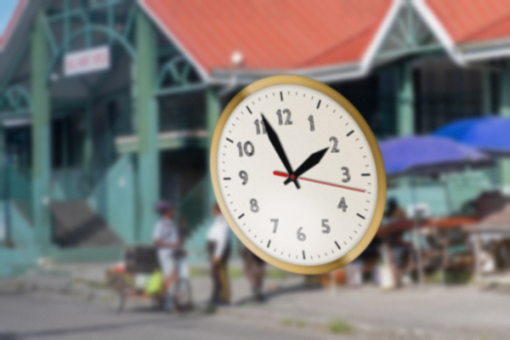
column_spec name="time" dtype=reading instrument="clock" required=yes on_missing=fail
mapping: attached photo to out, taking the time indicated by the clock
1:56:17
